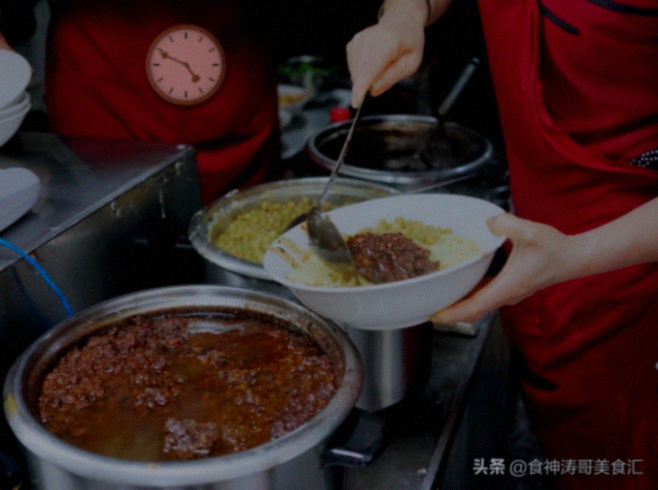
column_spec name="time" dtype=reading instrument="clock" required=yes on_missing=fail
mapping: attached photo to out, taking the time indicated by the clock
4:49
